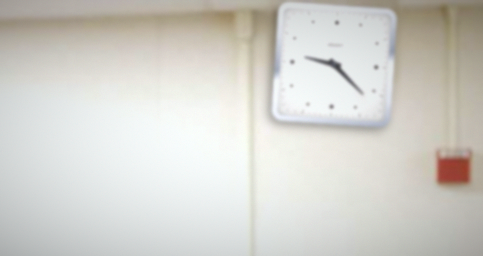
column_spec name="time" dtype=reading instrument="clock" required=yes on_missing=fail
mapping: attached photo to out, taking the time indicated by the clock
9:22
